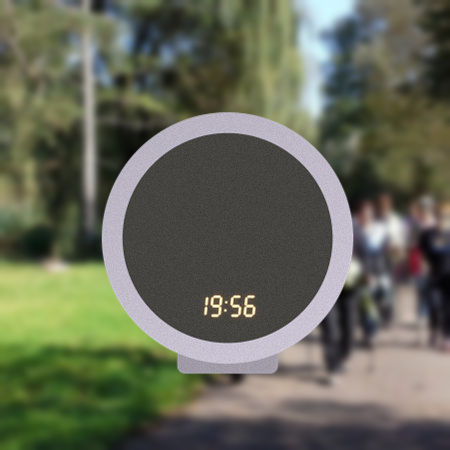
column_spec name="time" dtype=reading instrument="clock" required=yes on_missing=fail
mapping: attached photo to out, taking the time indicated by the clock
19:56
